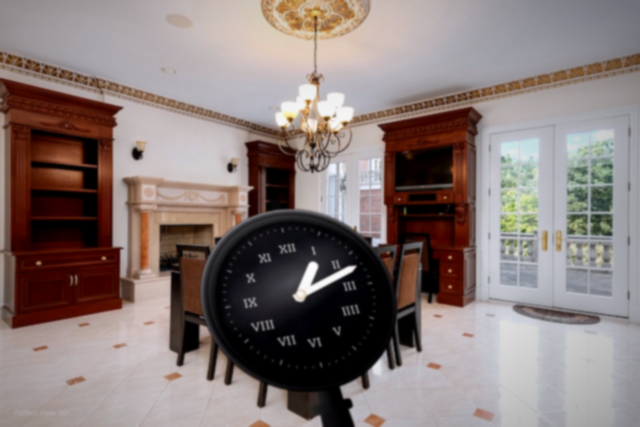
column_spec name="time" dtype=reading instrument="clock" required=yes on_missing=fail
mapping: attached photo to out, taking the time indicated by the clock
1:12
